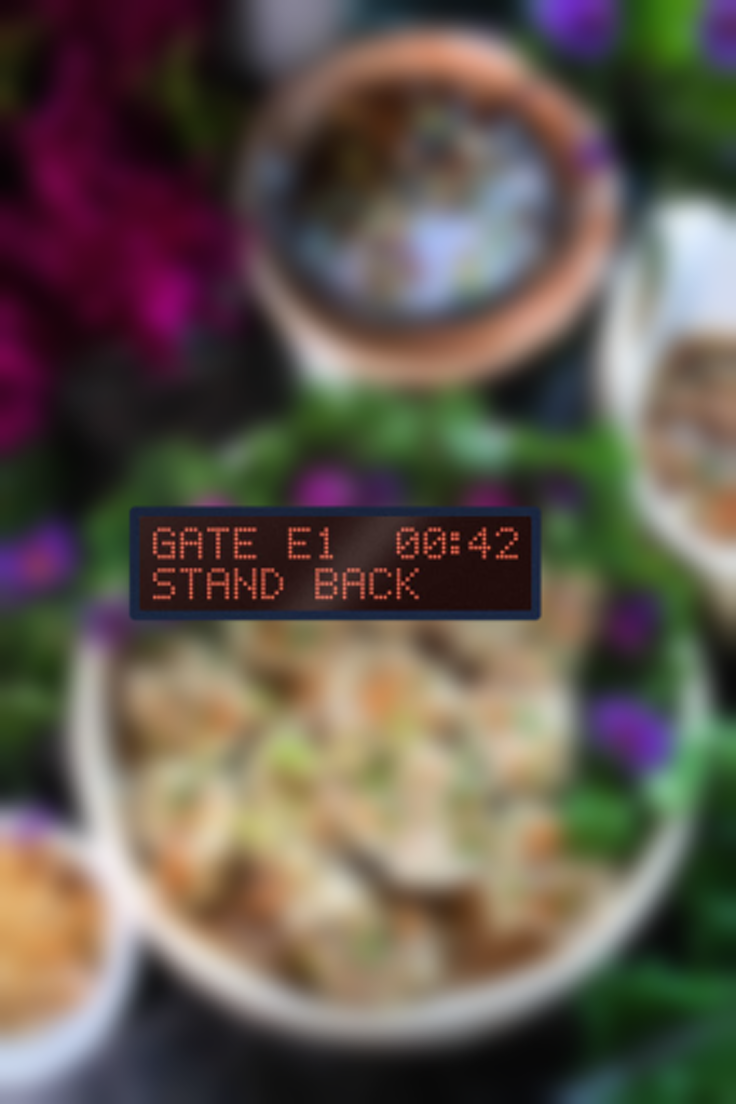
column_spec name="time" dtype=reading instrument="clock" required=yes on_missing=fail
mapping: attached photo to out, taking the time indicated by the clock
0:42
